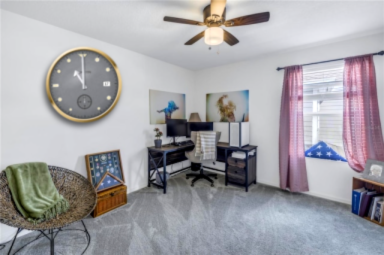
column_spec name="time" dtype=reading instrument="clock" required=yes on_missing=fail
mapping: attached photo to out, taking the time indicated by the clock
11:00
